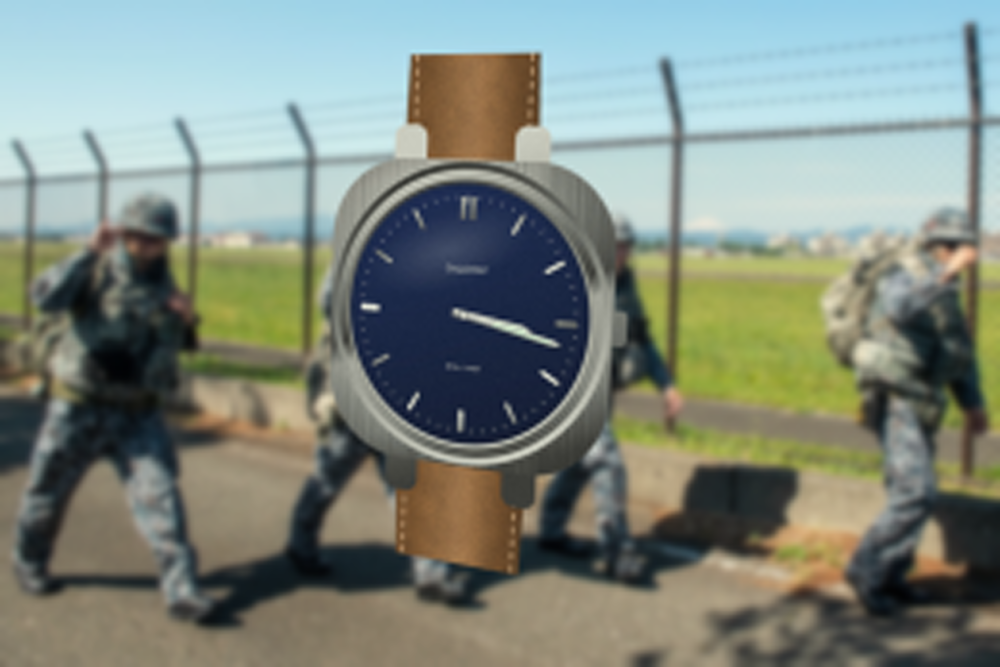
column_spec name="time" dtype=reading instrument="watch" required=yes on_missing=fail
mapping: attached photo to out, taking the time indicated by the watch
3:17
